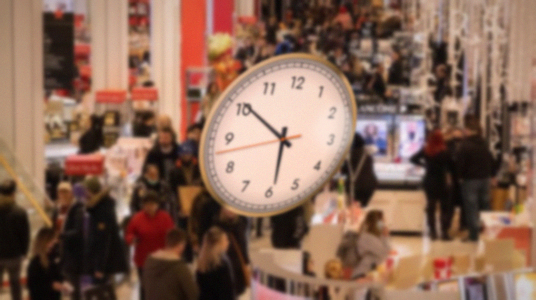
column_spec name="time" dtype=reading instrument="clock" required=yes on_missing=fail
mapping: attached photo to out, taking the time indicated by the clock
5:50:43
